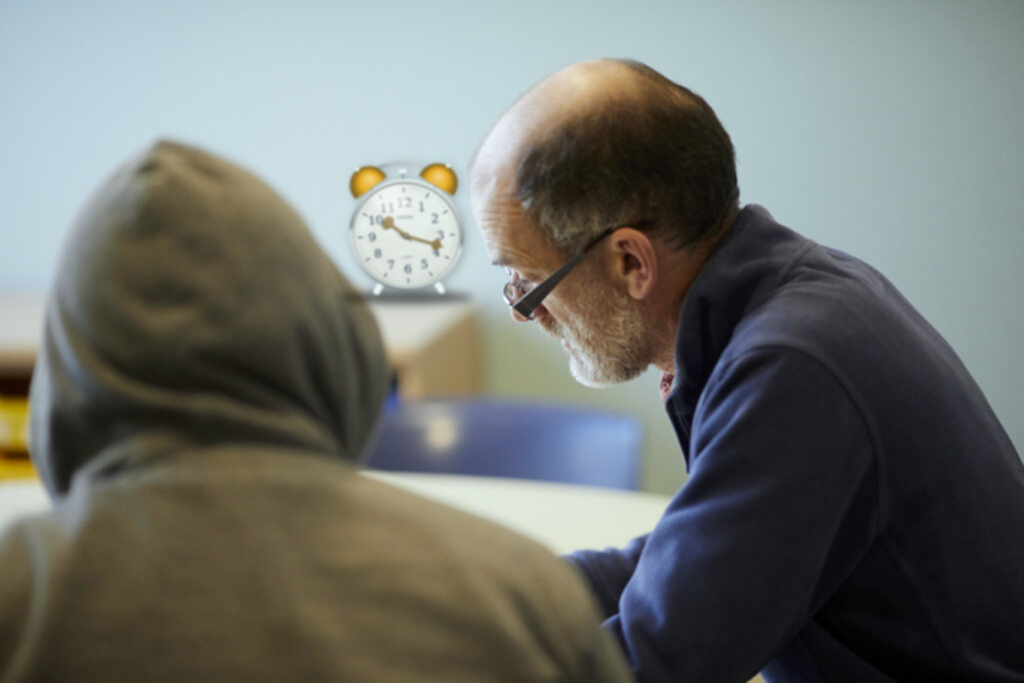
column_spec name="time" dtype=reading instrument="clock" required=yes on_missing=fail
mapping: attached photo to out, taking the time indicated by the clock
10:18
